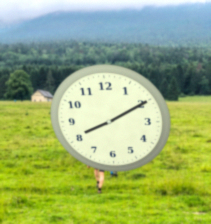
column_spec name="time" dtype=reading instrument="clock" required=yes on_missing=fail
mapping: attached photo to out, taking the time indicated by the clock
8:10
